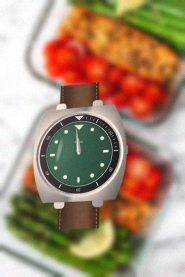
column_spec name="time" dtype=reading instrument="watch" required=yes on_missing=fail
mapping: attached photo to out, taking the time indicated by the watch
11:59
